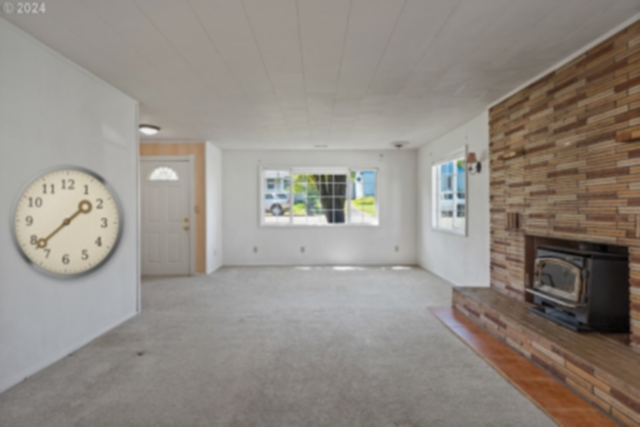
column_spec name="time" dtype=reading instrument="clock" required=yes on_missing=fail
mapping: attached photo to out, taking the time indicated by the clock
1:38
